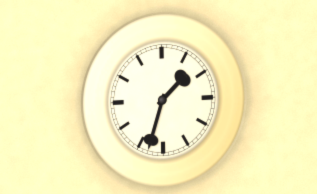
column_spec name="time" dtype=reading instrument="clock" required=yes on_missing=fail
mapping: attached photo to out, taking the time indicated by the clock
1:33
